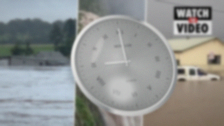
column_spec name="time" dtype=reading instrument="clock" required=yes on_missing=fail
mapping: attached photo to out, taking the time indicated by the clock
9:00
